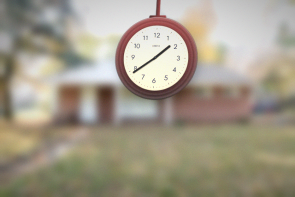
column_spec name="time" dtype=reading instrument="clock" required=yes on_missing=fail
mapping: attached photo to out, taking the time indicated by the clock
1:39
